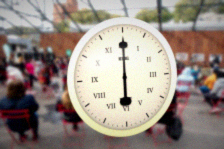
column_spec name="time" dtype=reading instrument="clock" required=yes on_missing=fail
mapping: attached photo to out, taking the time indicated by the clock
6:00
